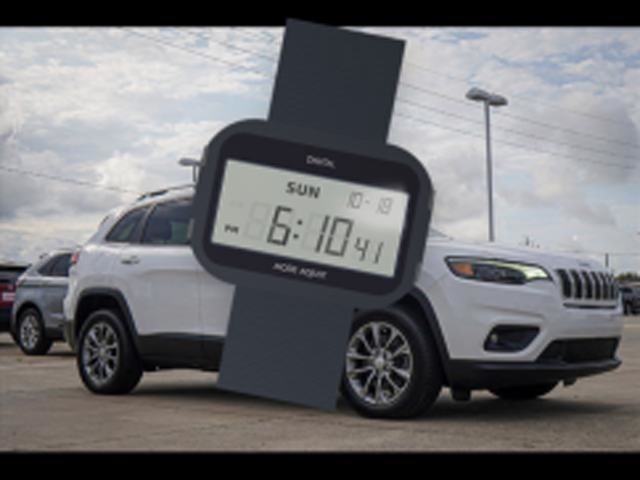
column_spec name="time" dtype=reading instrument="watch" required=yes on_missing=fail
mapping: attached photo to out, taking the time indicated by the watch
6:10:41
